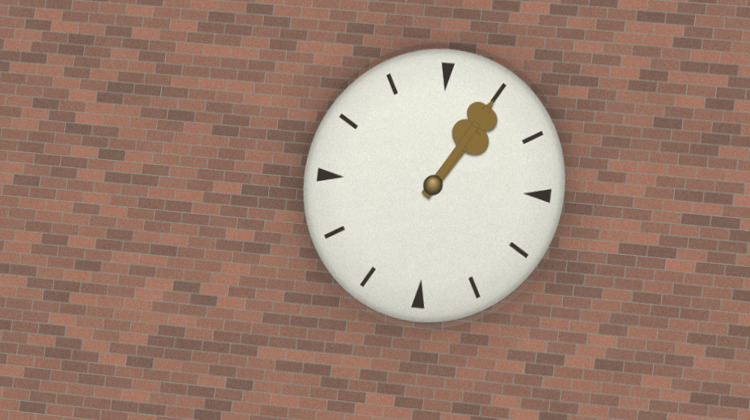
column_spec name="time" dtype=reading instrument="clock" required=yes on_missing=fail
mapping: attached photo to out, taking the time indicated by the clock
1:05
